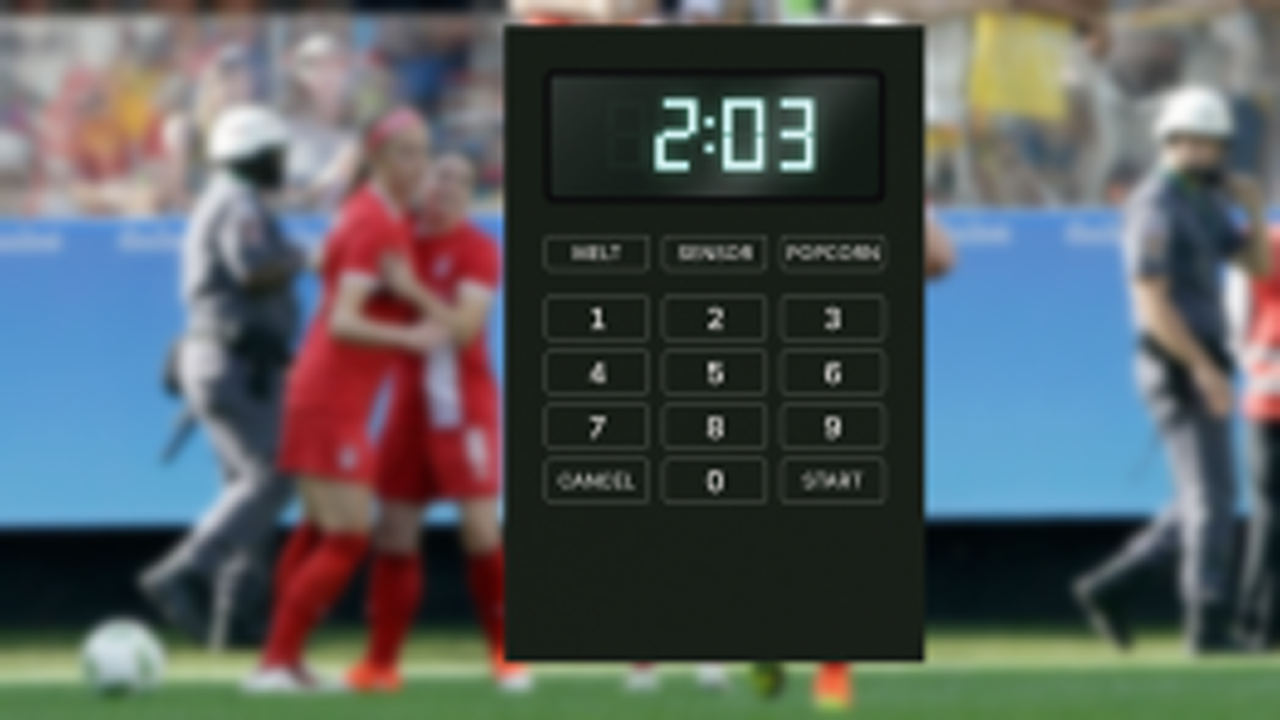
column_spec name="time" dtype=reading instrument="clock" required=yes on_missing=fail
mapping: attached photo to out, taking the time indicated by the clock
2:03
